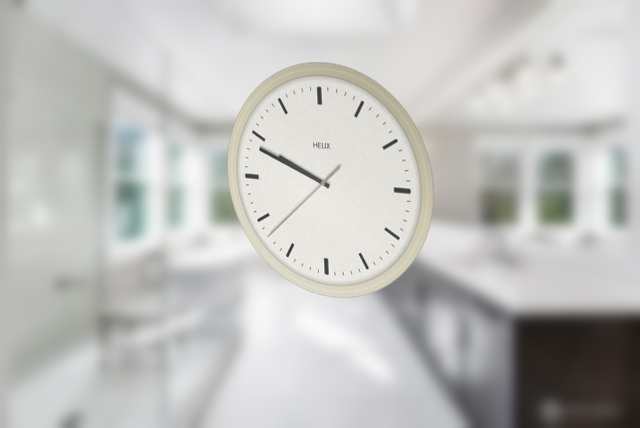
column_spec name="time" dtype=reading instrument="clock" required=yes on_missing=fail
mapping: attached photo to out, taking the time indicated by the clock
9:48:38
